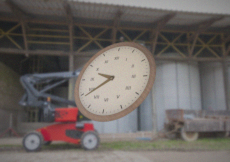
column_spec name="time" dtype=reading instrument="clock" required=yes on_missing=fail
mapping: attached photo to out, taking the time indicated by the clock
9:39
